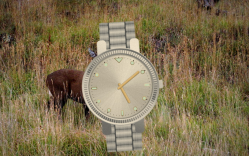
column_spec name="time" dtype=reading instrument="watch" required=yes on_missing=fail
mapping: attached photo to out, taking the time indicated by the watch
5:09
